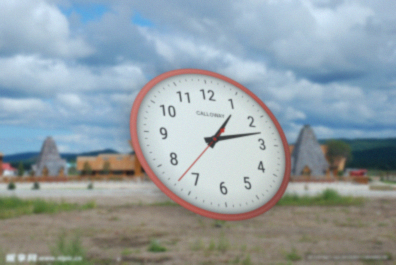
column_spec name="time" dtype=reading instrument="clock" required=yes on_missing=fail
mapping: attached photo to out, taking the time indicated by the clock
1:12:37
